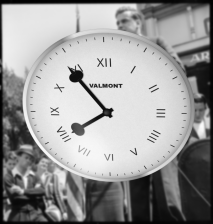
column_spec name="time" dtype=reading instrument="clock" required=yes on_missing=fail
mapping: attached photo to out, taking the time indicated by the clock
7:54
